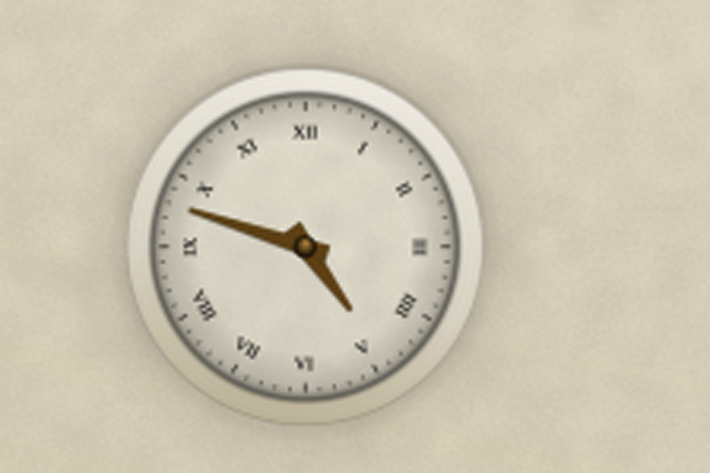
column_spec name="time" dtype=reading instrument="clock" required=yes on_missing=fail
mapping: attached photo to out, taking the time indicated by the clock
4:48
